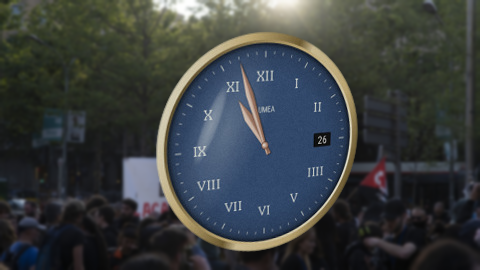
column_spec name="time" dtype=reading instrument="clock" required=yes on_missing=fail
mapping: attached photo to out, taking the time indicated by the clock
10:57
